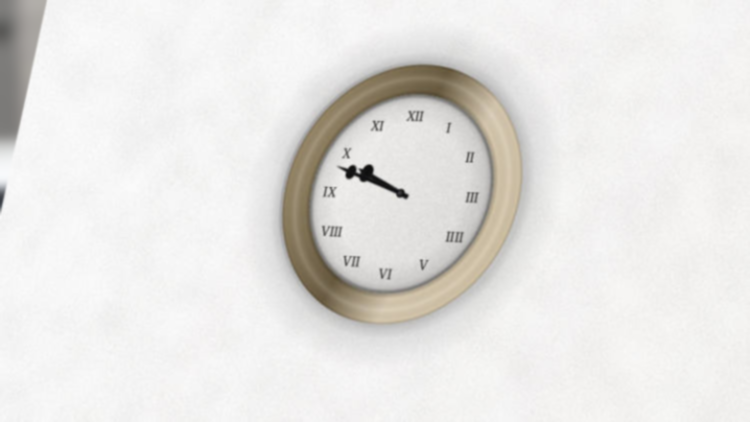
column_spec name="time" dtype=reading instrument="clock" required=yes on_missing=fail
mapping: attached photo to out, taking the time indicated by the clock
9:48
